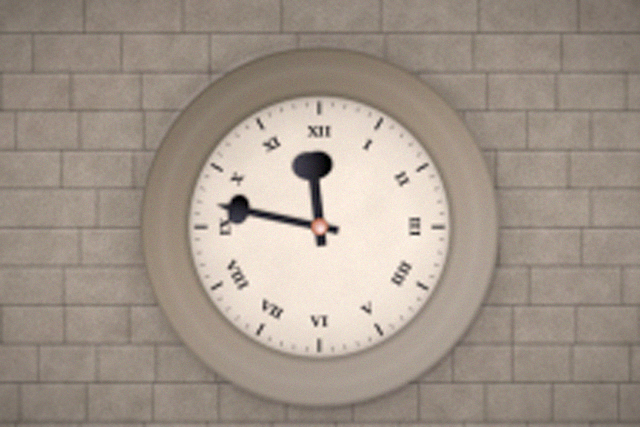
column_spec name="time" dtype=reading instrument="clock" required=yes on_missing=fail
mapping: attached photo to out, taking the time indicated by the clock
11:47
